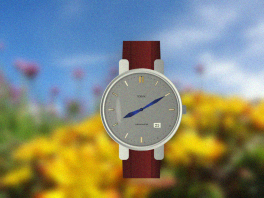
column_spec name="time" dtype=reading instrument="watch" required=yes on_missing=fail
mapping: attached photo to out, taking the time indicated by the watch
8:10
